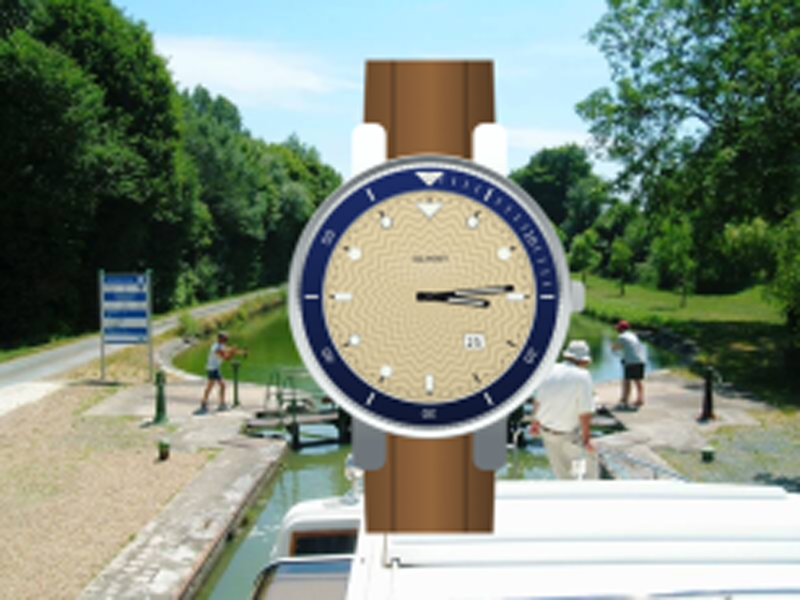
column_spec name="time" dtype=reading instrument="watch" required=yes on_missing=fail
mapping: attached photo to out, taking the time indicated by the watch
3:14
